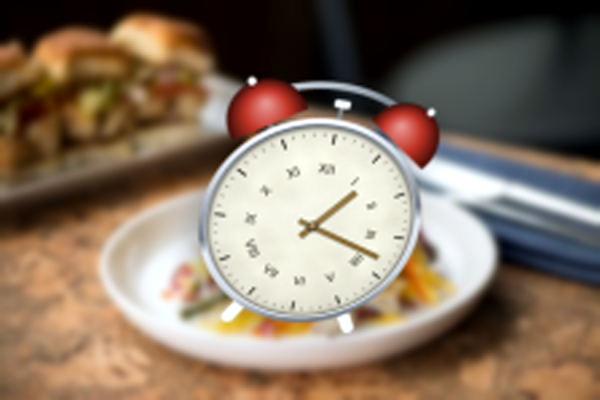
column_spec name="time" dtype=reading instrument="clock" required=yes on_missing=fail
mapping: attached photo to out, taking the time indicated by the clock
1:18
